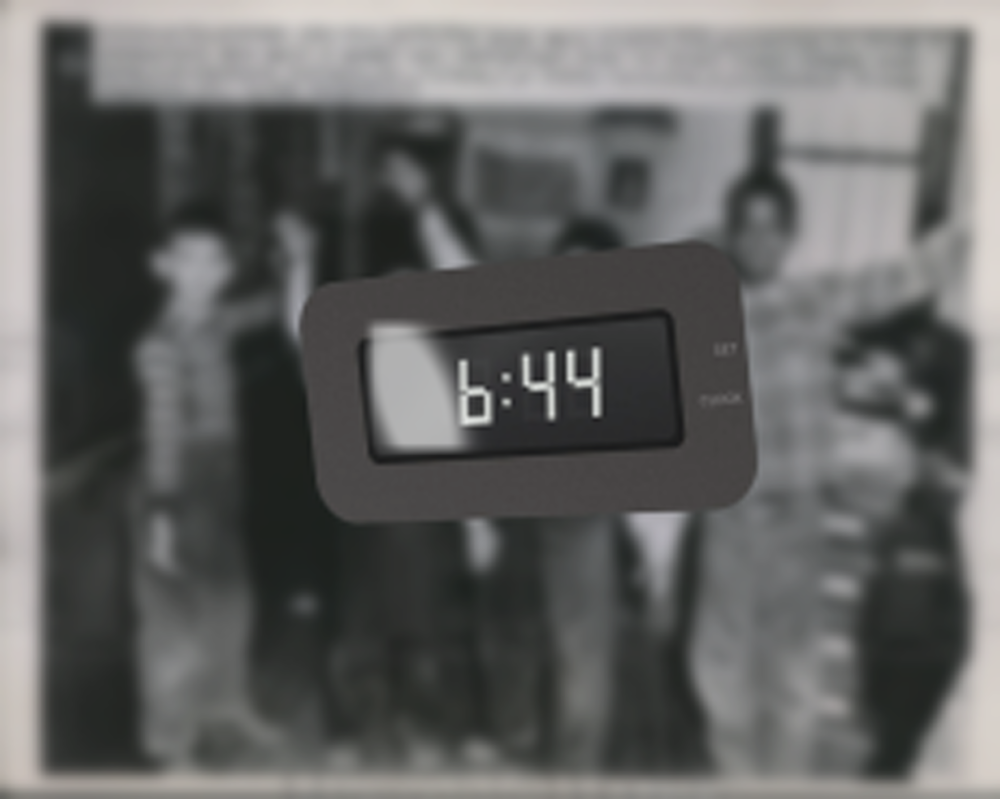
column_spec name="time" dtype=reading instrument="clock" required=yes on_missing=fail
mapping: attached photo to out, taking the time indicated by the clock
6:44
